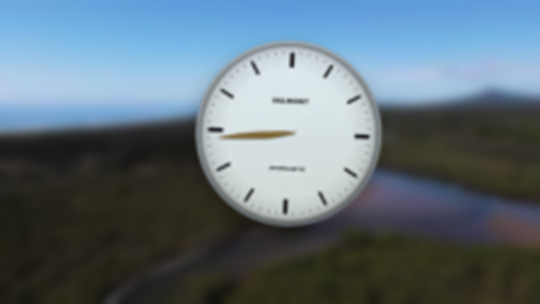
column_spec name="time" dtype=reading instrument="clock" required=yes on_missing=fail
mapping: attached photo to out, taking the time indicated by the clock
8:44
